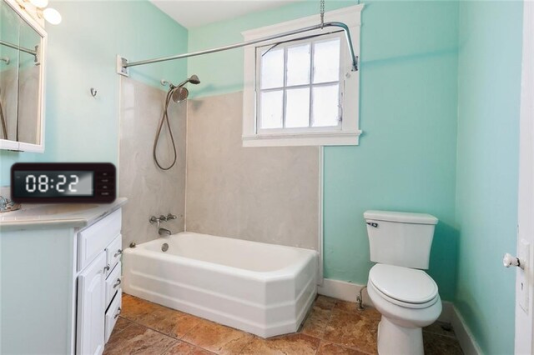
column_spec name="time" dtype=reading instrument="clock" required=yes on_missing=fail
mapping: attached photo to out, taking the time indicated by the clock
8:22
